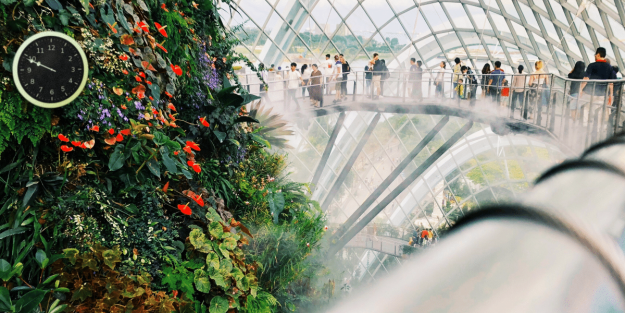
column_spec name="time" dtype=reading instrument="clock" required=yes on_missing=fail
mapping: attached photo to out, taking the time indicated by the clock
9:49
